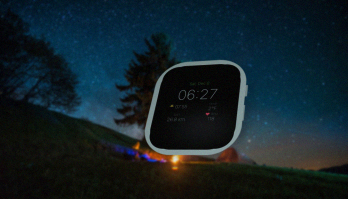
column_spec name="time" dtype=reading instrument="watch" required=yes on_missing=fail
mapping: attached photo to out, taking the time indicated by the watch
6:27
